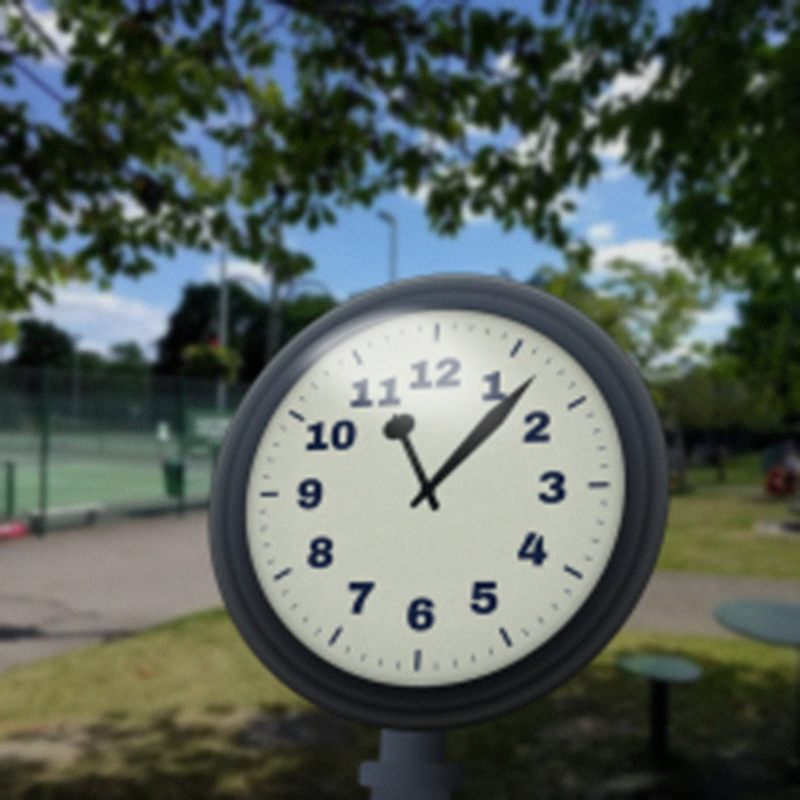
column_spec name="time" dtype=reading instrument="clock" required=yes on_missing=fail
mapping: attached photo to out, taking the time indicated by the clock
11:07
